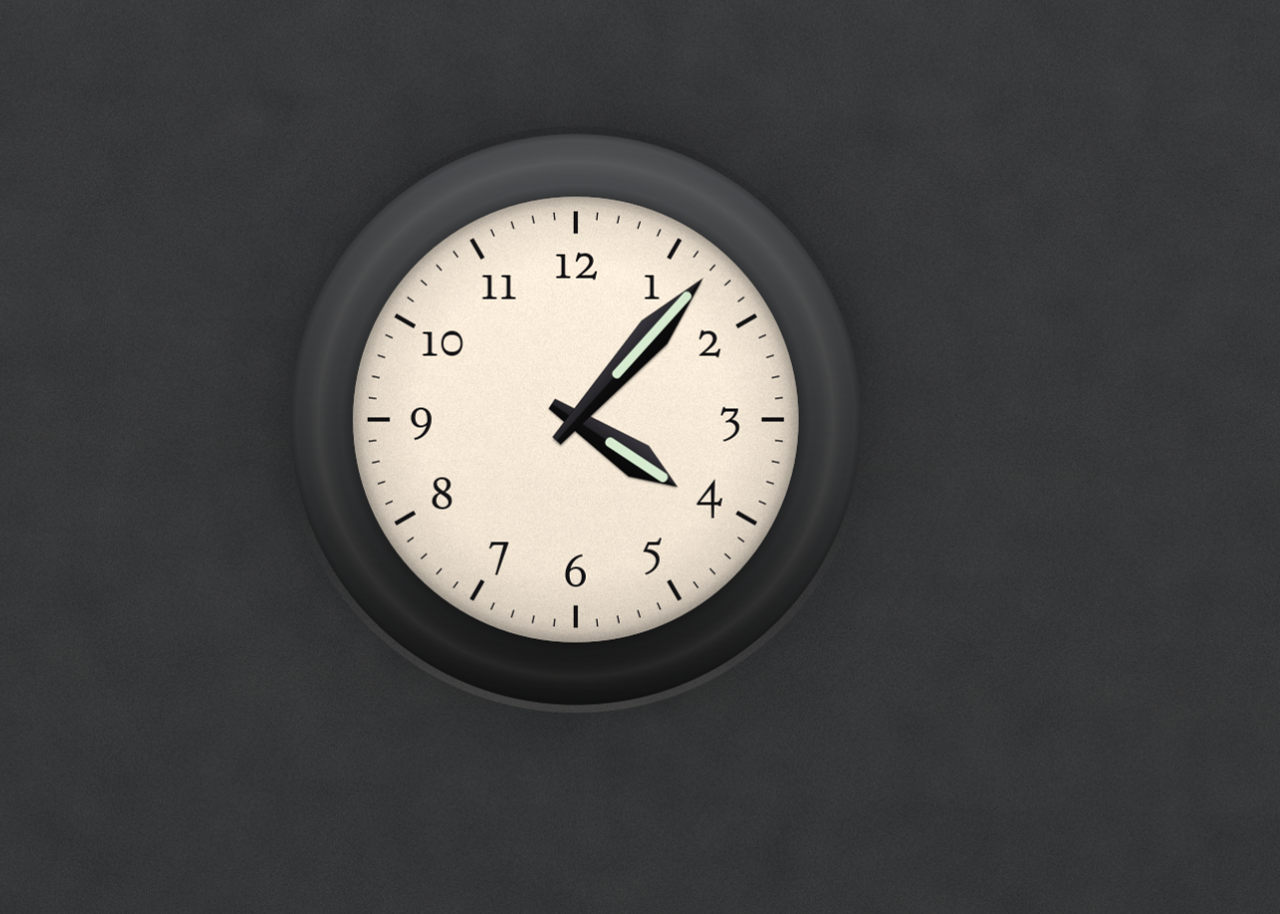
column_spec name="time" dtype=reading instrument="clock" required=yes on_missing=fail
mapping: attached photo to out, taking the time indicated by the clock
4:07
